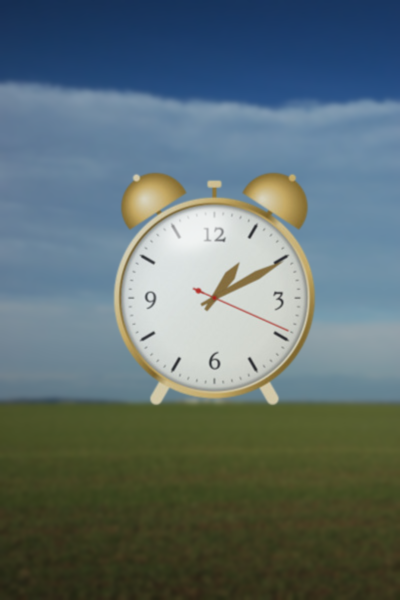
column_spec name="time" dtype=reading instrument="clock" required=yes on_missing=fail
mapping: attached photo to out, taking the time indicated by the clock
1:10:19
